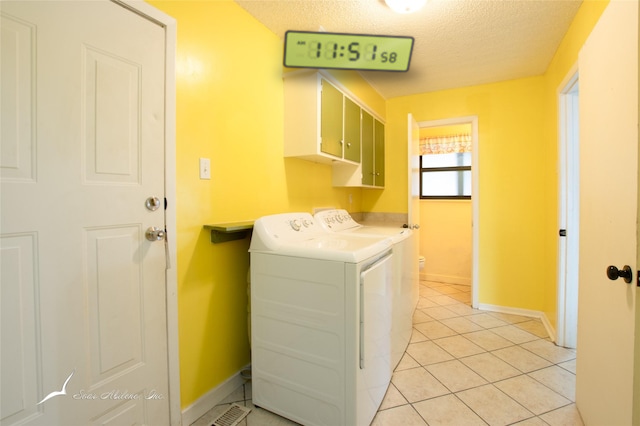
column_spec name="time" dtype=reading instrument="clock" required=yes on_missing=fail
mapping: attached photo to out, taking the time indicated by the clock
11:51:58
